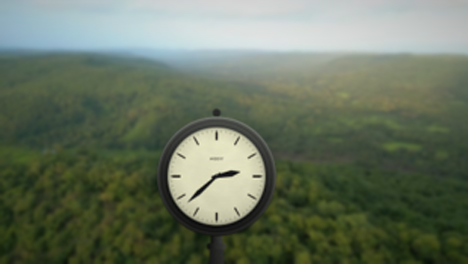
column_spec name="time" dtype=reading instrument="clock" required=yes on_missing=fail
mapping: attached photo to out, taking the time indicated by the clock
2:38
